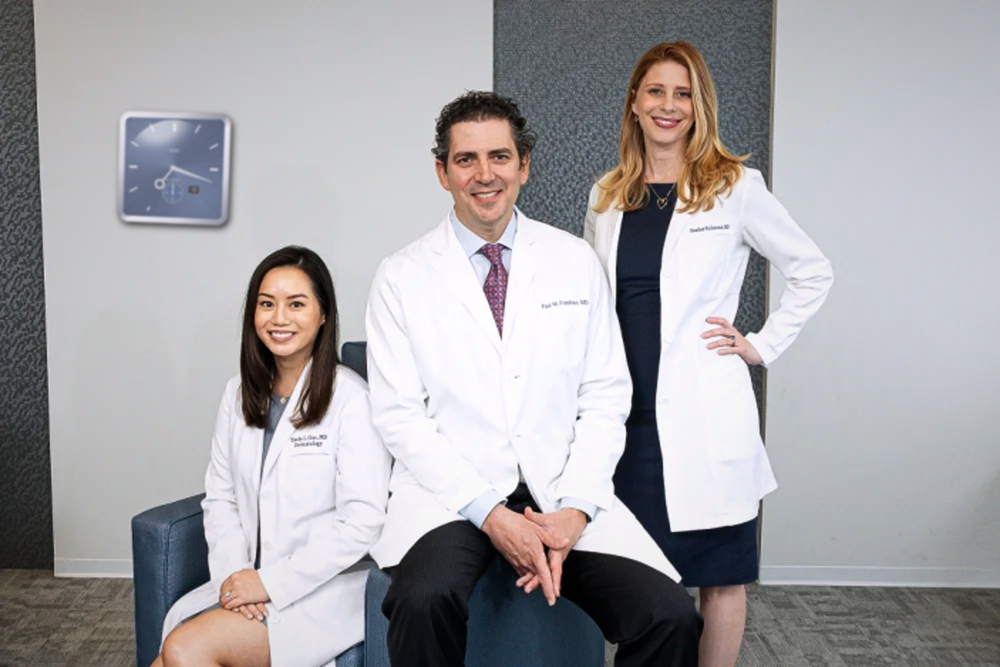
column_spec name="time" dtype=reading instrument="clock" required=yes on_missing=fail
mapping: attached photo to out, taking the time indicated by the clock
7:18
